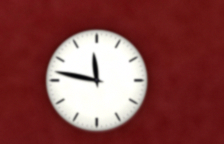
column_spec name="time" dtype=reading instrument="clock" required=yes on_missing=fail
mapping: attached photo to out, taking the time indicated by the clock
11:47
